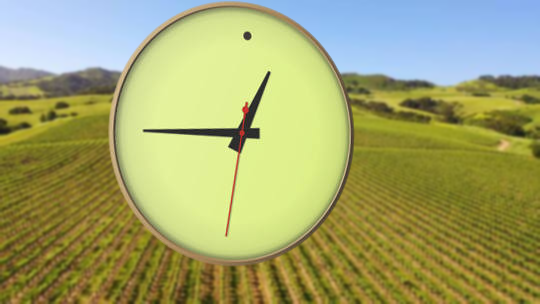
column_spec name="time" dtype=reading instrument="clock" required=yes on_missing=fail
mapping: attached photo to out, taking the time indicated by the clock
12:44:31
